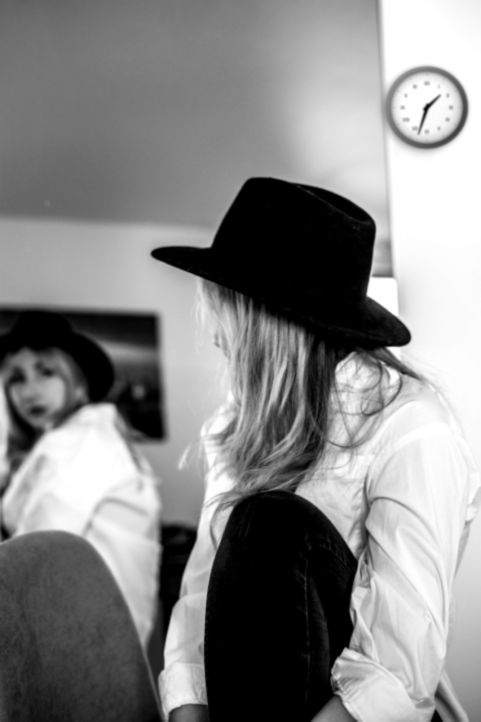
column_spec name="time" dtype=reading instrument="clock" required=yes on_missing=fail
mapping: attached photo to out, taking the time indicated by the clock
1:33
